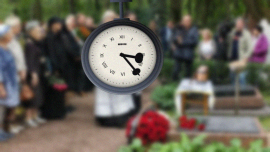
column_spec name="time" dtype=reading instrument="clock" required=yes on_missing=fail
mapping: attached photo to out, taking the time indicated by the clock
3:24
